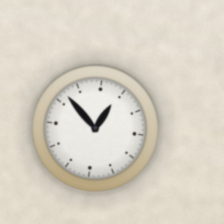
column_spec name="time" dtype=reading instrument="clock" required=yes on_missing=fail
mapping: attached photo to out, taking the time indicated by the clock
12:52
